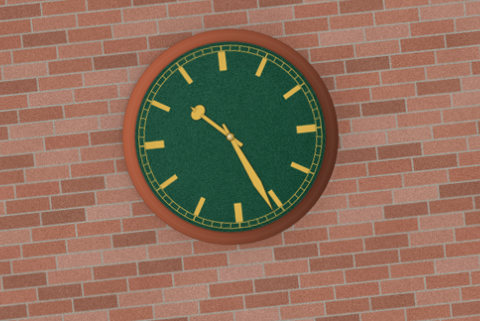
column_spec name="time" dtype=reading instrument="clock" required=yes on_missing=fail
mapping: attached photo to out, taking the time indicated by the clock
10:26
